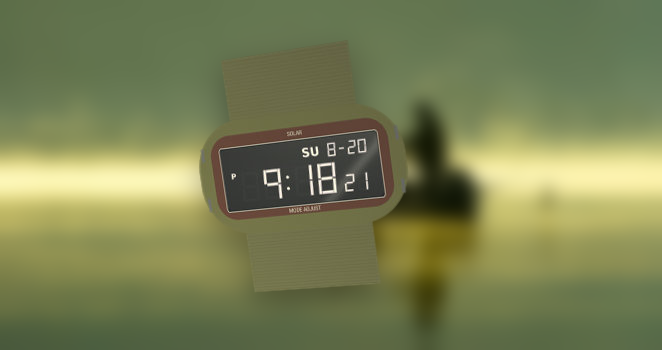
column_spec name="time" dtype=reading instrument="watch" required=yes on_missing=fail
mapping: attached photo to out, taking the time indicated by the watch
9:18:21
